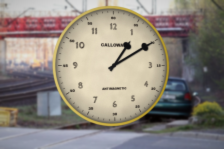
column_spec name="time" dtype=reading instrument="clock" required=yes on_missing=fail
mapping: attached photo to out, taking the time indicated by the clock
1:10
